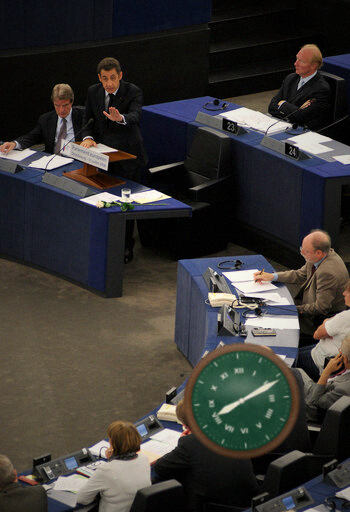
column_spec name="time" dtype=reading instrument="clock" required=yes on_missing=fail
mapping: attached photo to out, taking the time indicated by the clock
8:11
